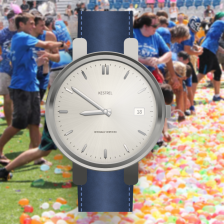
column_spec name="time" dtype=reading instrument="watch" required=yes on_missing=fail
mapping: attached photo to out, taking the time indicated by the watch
8:51
